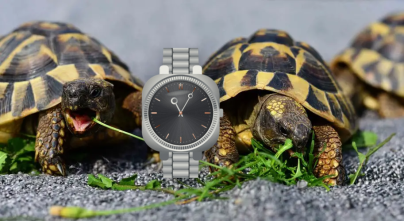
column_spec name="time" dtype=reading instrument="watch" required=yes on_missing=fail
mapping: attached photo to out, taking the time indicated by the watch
11:05
